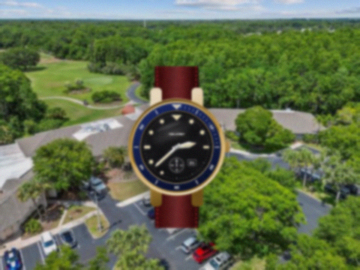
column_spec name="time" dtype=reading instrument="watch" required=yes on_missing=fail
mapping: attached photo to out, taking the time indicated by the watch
2:38
